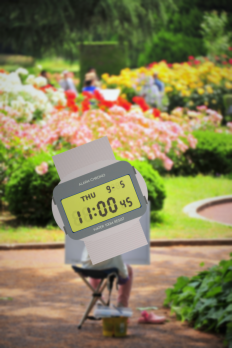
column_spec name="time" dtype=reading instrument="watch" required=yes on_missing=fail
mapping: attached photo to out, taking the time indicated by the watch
11:00:45
